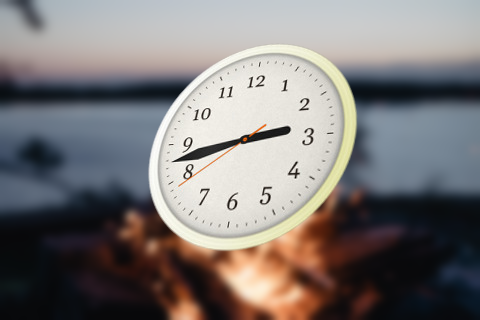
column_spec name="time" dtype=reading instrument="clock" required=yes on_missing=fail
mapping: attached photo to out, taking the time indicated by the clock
2:42:39
